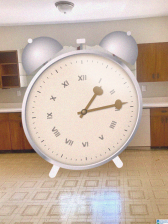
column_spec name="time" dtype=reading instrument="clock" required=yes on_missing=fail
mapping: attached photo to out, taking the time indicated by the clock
1:14
